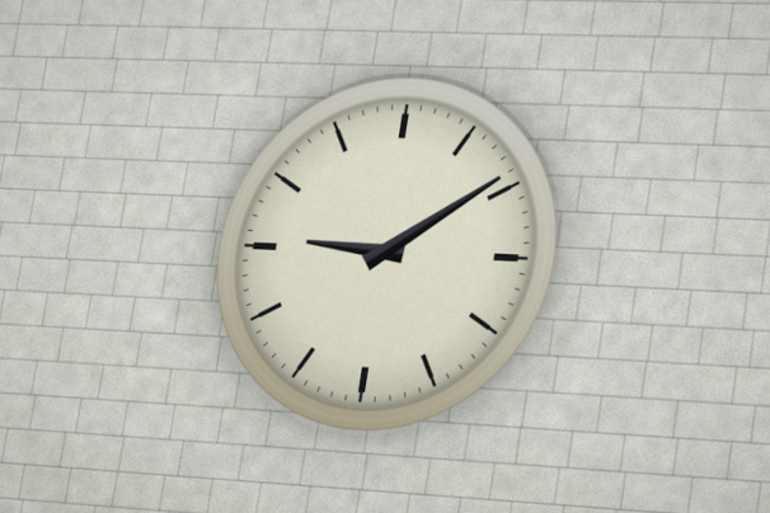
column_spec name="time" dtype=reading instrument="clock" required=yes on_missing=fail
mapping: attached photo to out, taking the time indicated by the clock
9:09
